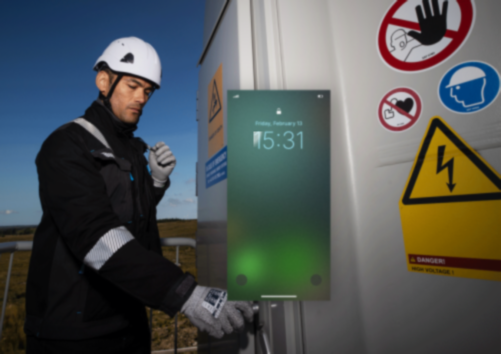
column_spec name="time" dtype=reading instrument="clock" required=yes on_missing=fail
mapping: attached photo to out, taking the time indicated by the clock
15:31
